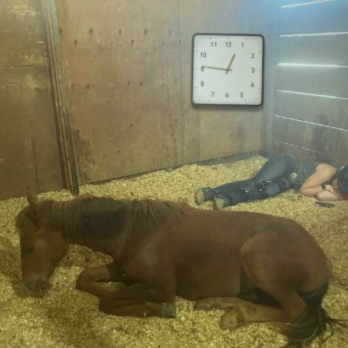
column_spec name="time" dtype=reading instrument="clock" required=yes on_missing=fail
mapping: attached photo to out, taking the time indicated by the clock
12:46
